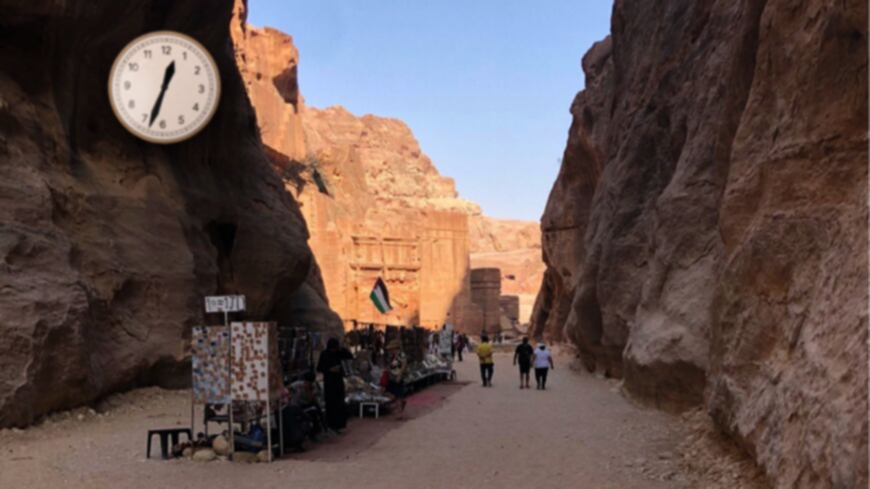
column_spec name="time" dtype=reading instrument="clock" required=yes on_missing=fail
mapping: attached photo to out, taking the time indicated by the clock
12:33
